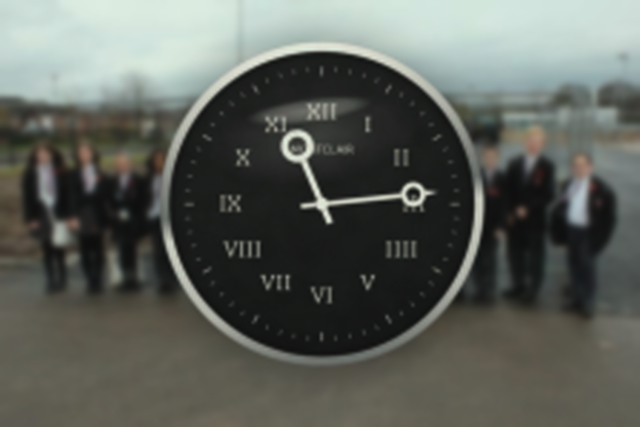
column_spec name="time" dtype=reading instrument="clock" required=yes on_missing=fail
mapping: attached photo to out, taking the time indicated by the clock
11:14
